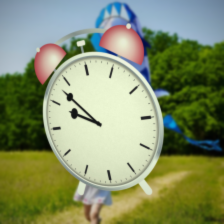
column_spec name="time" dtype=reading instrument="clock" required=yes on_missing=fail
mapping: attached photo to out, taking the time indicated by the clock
9:53
